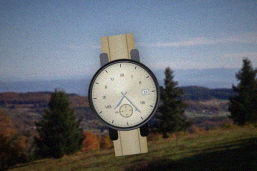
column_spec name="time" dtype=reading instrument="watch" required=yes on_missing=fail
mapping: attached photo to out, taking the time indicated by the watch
7:24
